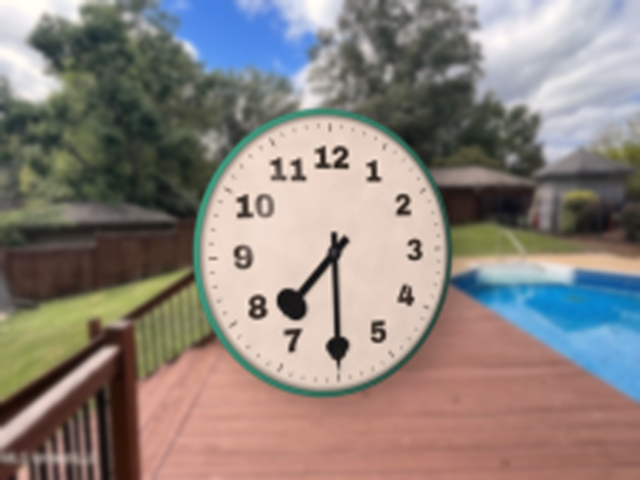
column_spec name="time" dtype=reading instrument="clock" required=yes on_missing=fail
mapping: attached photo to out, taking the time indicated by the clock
7:30
